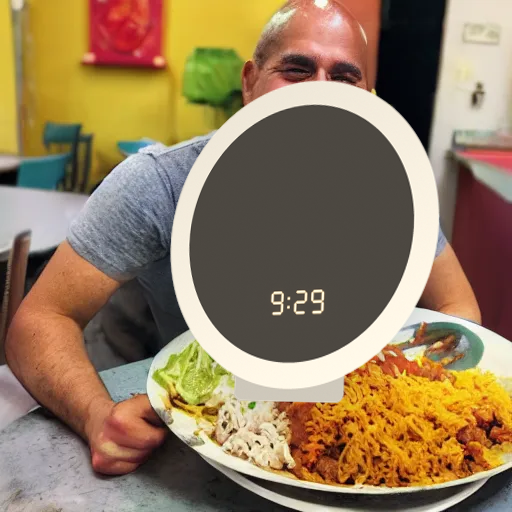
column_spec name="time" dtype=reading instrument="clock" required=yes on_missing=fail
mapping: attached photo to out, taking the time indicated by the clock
9:29
